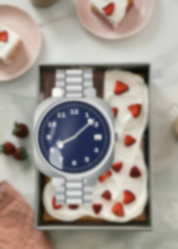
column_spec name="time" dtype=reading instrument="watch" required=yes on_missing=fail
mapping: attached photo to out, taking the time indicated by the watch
8:08
